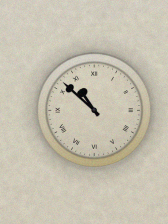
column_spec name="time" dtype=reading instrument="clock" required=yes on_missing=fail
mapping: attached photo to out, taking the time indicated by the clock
10:52
